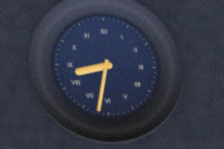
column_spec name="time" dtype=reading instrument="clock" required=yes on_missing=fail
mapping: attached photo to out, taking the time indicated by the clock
8:32
